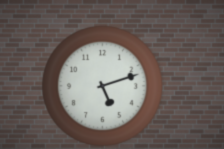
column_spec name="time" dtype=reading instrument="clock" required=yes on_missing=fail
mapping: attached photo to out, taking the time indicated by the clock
5:12
